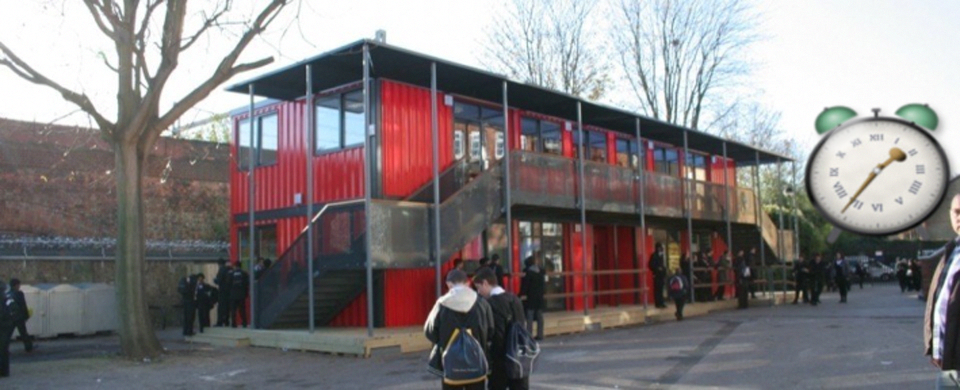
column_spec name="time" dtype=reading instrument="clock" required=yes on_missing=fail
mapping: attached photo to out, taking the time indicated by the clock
1:36
